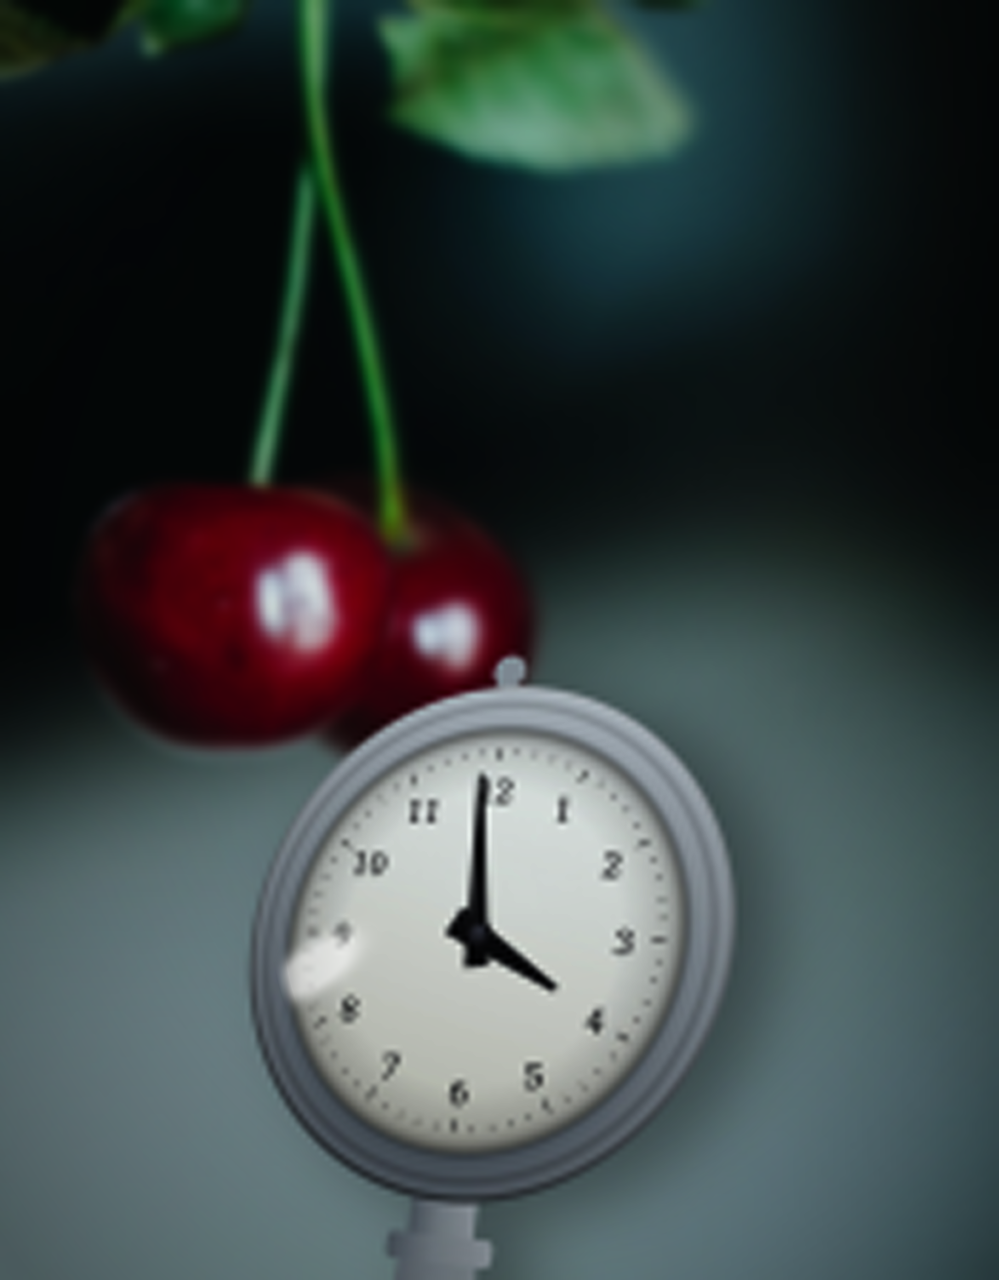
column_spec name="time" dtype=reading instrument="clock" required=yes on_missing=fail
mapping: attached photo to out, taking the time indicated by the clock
3:59
